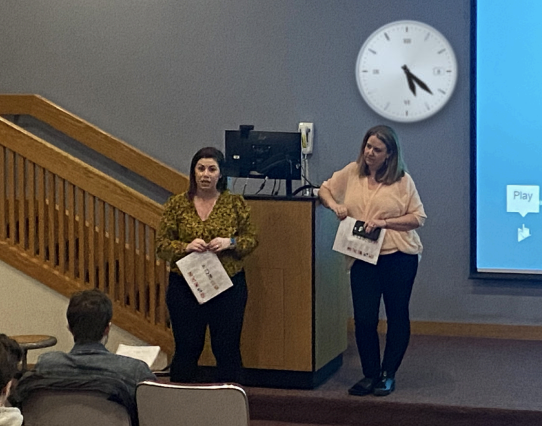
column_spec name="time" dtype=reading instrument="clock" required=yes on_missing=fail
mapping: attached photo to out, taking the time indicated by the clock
5:22
